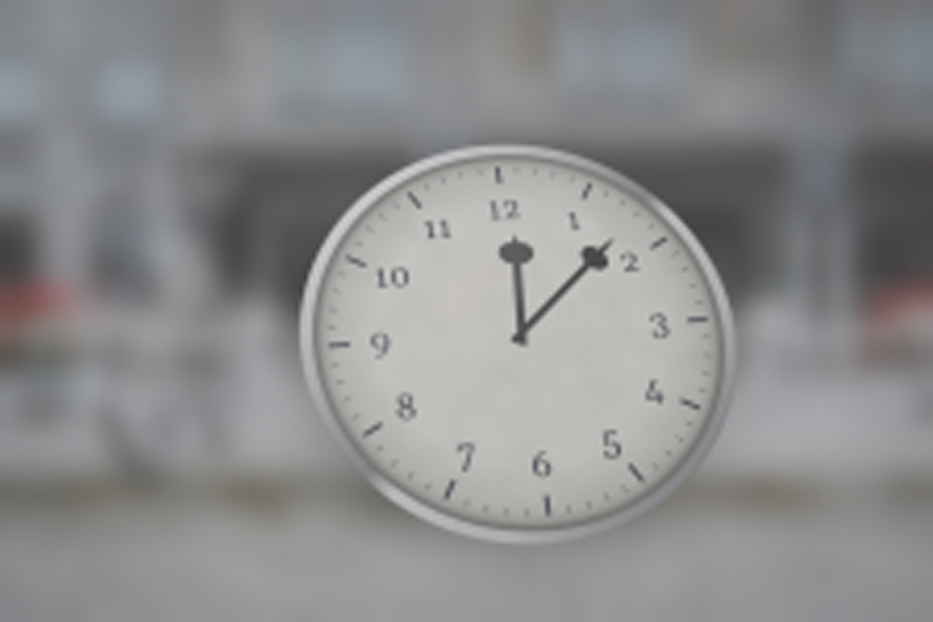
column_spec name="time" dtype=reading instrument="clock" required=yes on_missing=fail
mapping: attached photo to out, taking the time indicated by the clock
12:08
